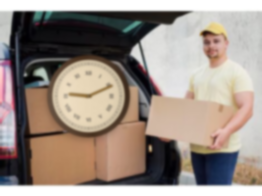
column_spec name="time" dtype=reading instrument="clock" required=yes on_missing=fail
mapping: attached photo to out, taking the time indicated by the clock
9:11
